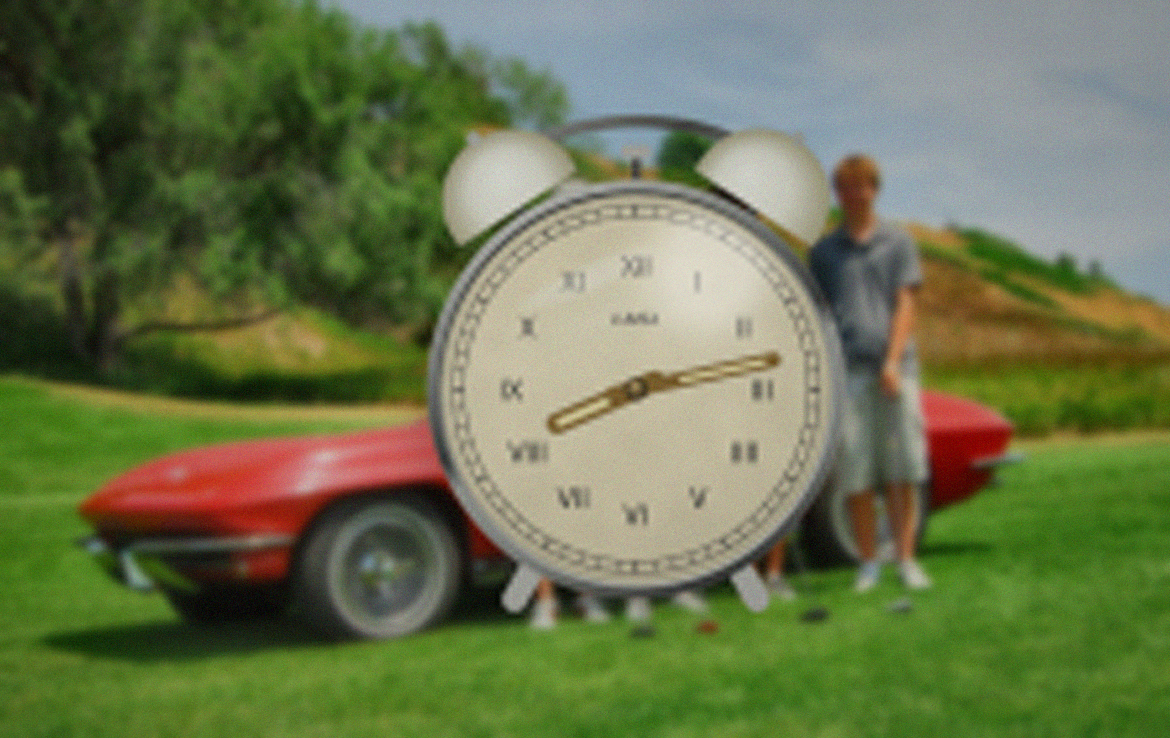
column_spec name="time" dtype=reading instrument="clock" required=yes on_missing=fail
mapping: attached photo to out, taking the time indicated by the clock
8:13
